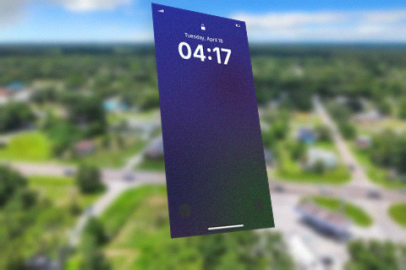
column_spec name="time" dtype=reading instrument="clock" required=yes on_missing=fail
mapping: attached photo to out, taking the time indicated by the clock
4:17
